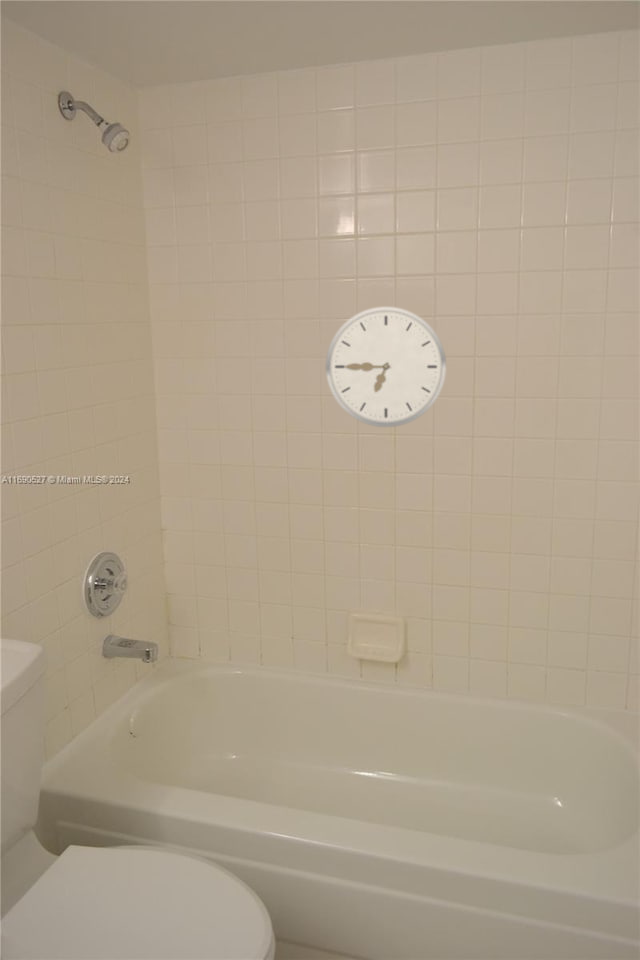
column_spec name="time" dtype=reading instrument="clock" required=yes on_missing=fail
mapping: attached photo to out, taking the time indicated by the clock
6:45
